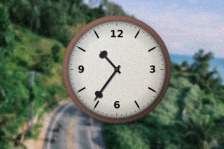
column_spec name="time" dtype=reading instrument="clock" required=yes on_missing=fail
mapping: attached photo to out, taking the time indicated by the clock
10:36
